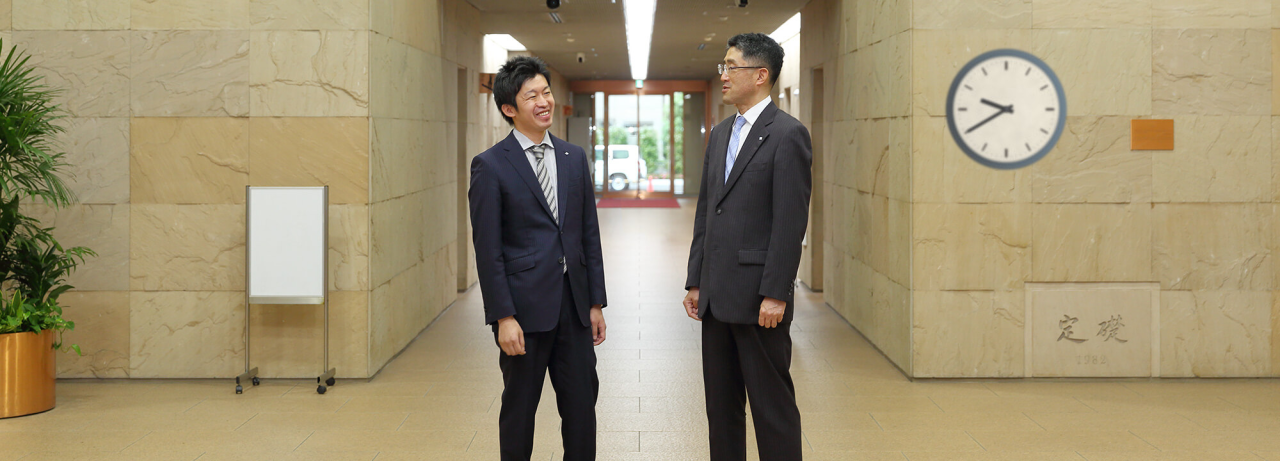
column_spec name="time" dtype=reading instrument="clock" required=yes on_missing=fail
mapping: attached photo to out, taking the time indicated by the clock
9:40
